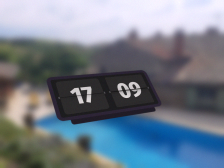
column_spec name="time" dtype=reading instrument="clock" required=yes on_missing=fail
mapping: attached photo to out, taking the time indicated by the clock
17:09
